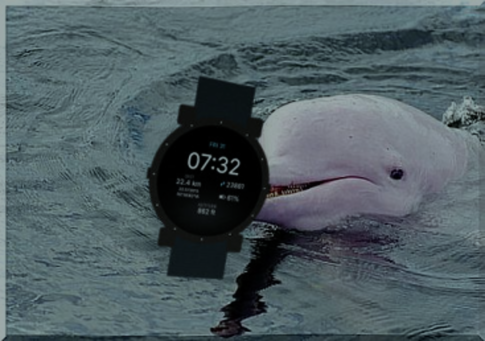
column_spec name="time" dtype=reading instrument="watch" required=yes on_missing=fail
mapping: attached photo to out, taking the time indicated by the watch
7:32
